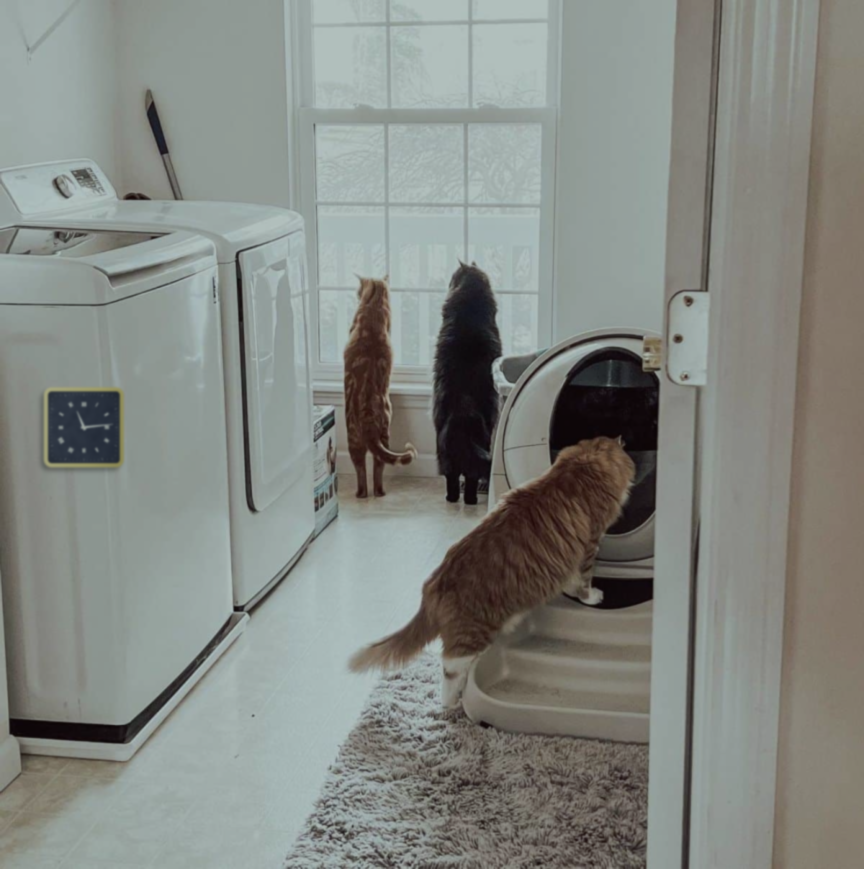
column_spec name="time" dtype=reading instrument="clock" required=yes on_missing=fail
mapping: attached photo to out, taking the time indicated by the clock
11:14
